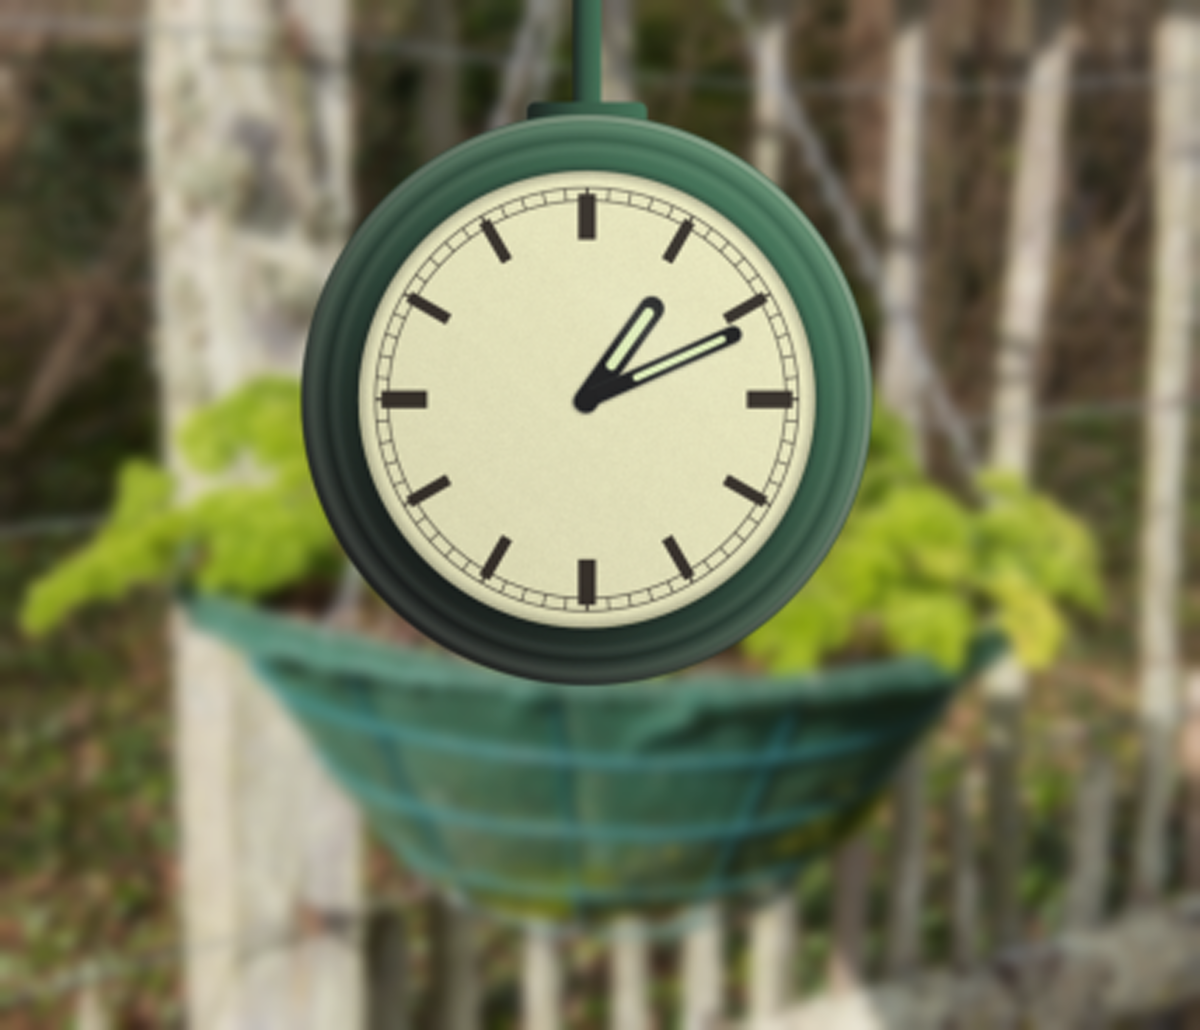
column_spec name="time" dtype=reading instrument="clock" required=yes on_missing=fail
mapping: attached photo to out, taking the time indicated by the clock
1:11
